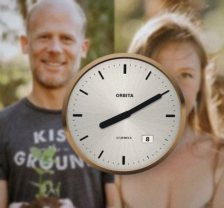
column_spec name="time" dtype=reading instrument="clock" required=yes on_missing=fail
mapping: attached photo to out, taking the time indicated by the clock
8:10
